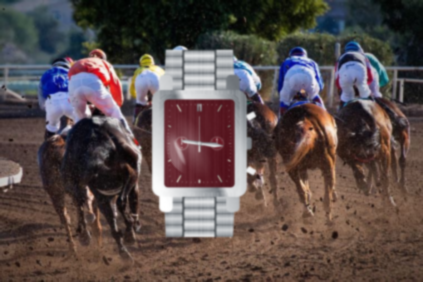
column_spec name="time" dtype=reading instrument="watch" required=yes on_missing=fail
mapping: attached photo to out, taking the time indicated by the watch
9:16
